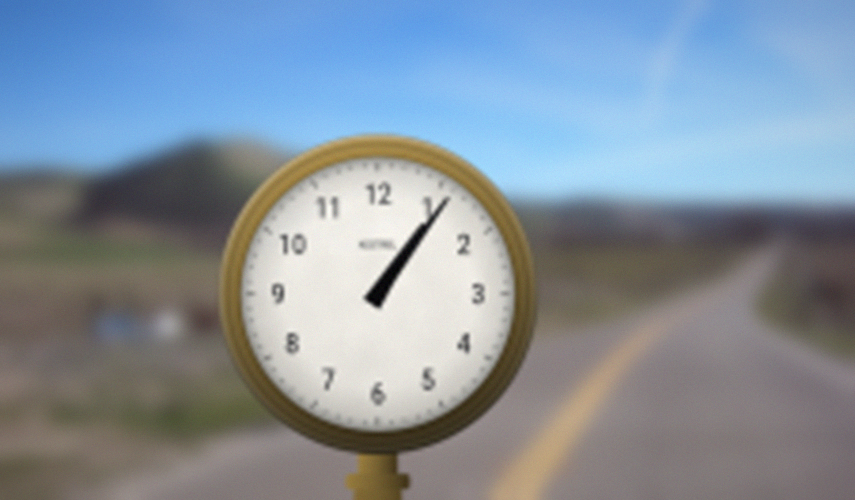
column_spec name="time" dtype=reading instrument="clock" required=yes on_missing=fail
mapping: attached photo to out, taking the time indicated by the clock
1:06
